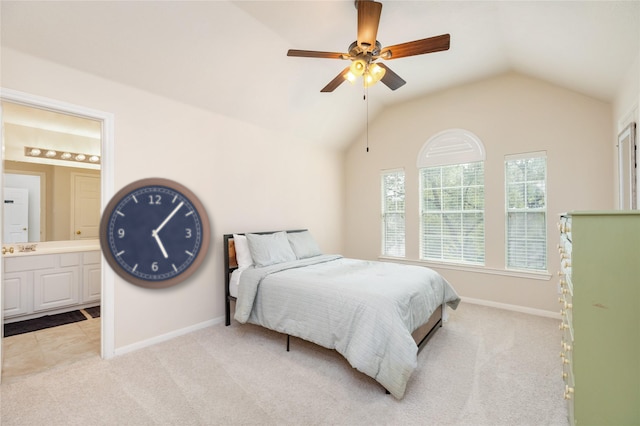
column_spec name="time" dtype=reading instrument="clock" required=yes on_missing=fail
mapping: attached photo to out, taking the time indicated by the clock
5:07
